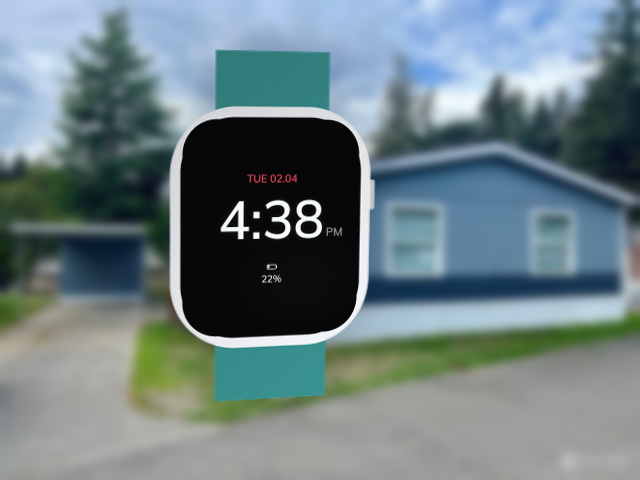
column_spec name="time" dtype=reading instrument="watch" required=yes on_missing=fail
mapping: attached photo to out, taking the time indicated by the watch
4:38
